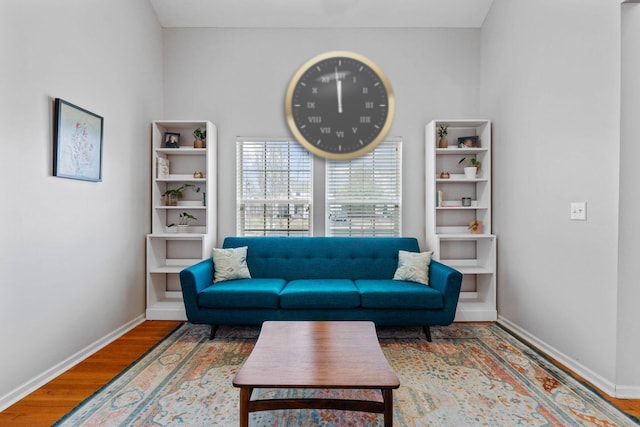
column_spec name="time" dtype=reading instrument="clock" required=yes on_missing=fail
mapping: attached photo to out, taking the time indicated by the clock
11:59
